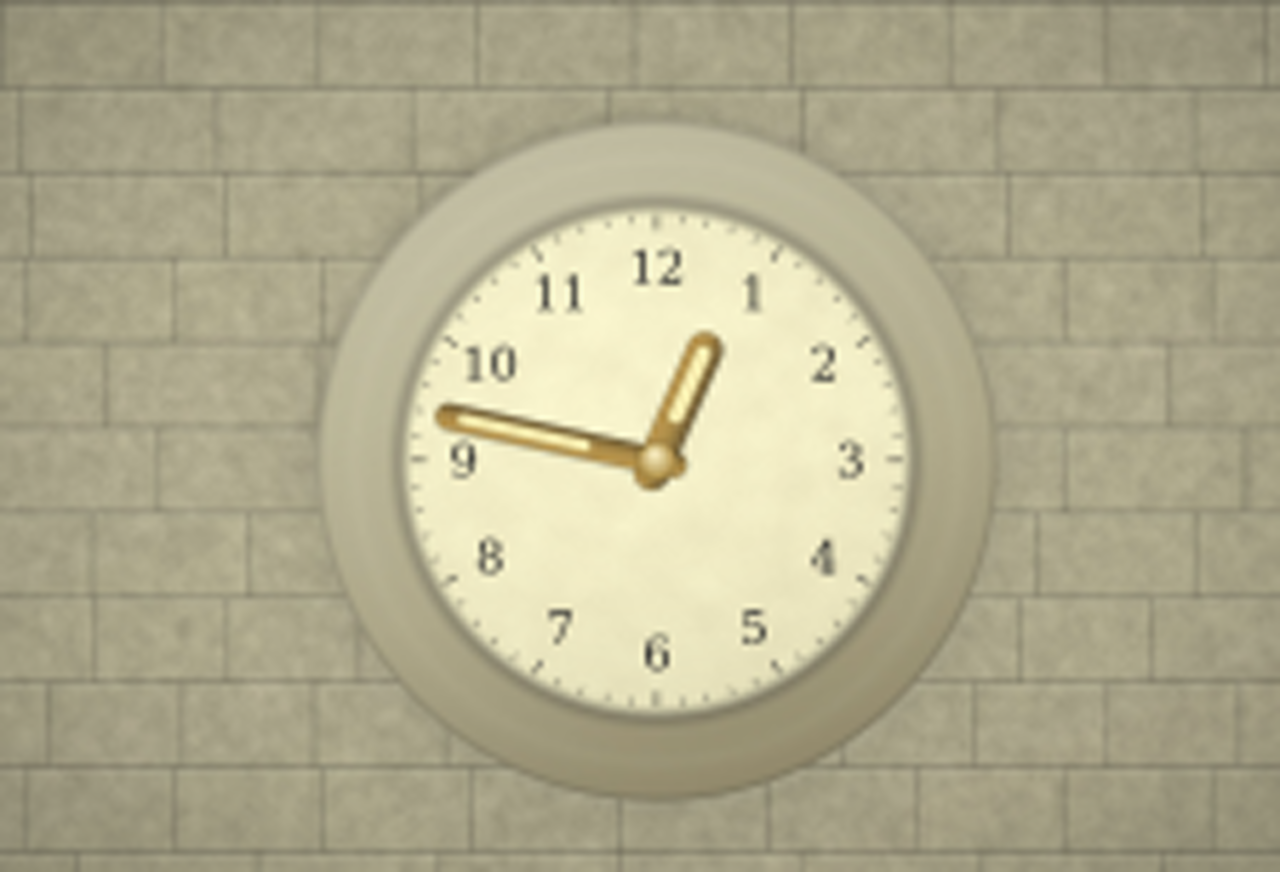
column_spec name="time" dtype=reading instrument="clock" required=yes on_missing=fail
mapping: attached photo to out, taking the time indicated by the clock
12:47
